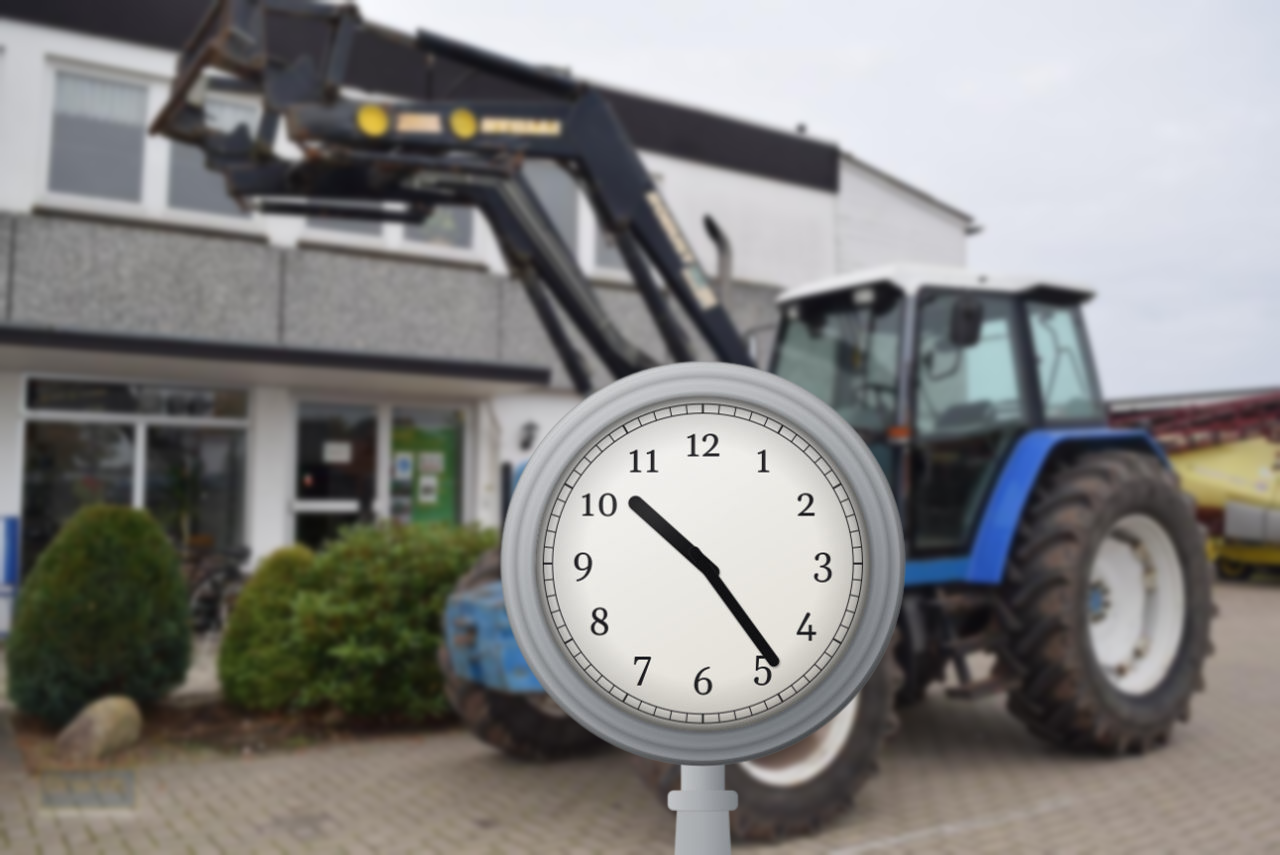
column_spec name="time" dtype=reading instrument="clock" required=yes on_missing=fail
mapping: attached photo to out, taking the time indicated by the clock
10:24
